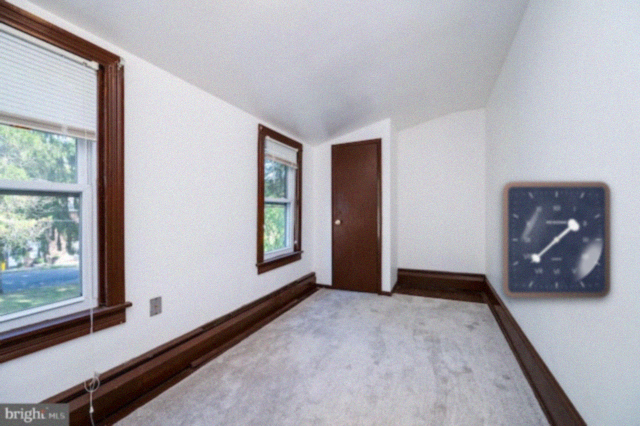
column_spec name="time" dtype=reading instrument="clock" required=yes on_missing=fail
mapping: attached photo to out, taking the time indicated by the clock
1:38
